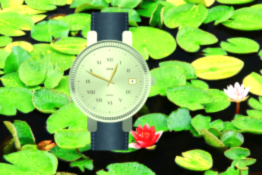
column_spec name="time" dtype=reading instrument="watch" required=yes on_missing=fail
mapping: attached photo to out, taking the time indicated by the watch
12:49
